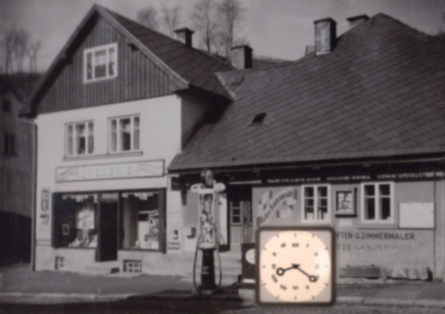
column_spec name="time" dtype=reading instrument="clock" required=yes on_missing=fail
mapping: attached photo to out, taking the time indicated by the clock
8:21
